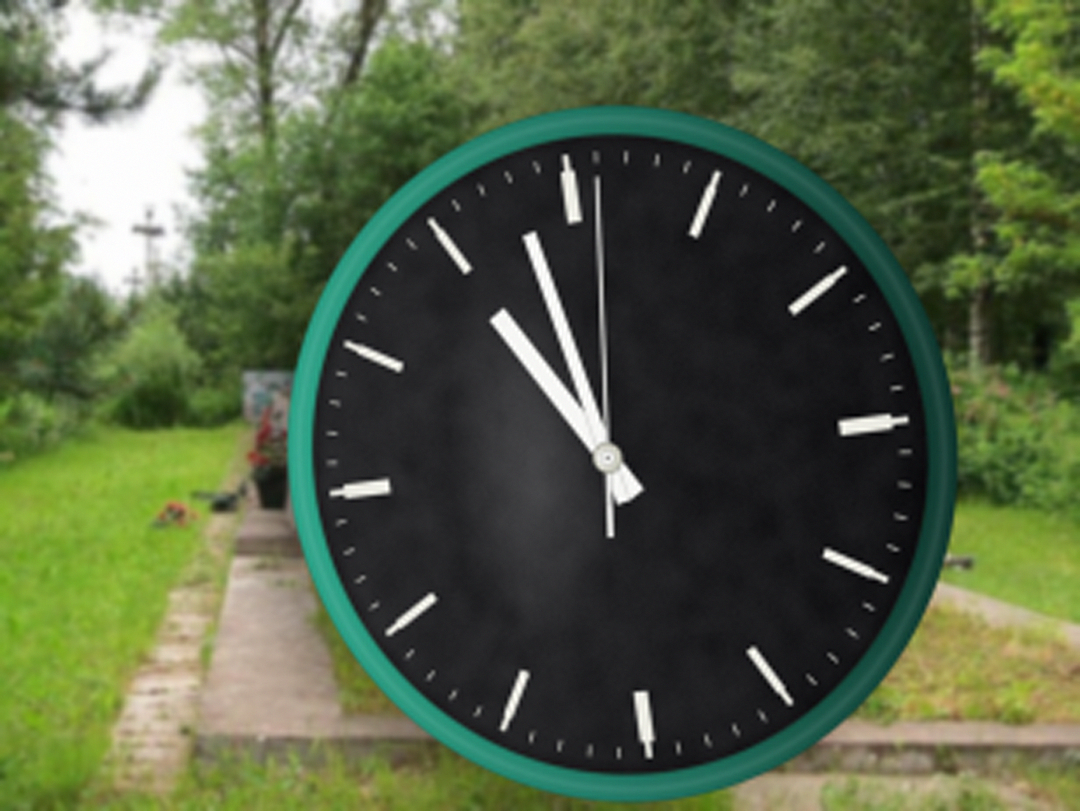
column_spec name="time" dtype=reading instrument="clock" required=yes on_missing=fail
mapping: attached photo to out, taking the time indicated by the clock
10:58:01
